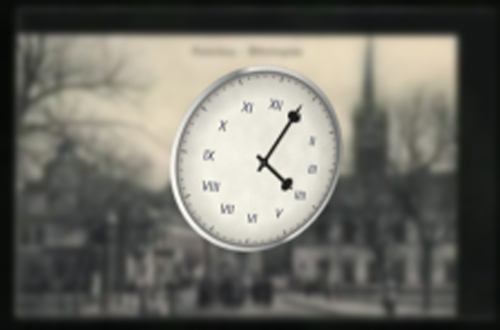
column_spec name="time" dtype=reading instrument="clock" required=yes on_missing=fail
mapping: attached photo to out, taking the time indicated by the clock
4:04
